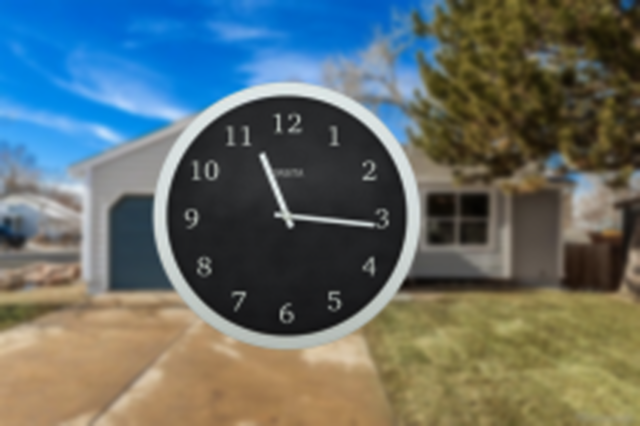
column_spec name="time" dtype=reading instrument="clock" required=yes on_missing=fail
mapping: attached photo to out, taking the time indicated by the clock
11:16
